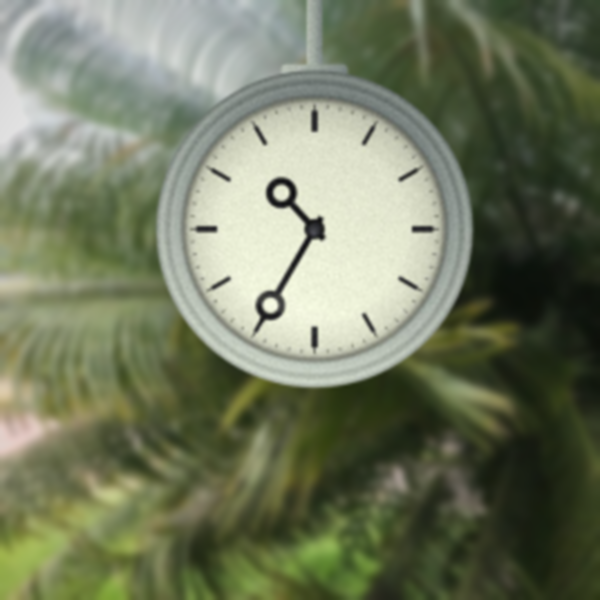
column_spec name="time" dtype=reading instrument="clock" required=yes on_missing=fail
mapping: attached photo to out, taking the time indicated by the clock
10:35
